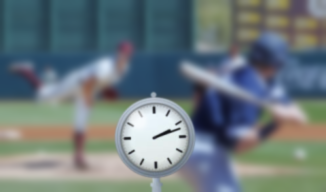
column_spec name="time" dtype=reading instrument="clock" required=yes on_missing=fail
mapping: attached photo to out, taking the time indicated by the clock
2:12
